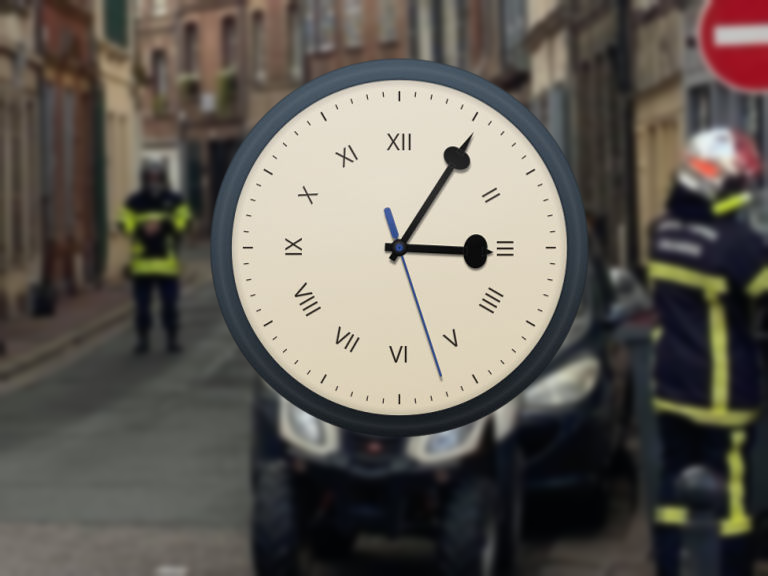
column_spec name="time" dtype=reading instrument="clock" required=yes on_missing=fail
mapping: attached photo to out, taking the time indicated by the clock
3:05:27
